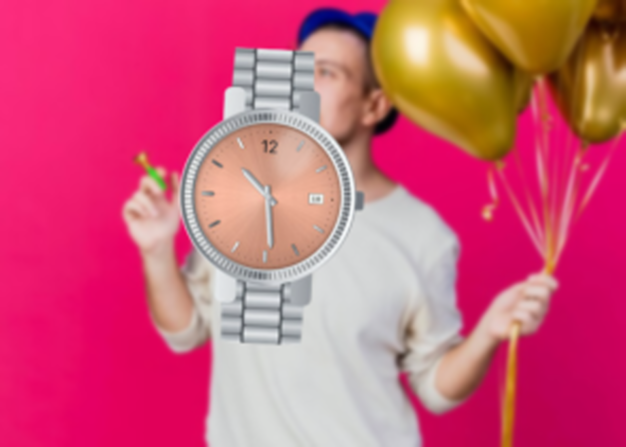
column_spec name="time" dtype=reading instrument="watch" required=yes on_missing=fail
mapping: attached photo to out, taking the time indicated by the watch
10:29
